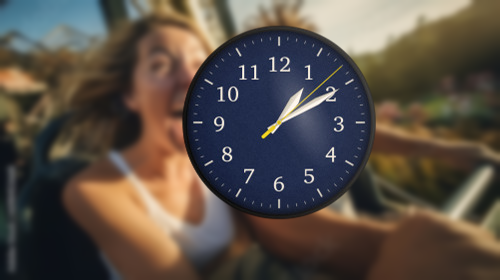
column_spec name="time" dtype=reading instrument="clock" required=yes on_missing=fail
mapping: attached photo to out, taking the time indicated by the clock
1:10:08
